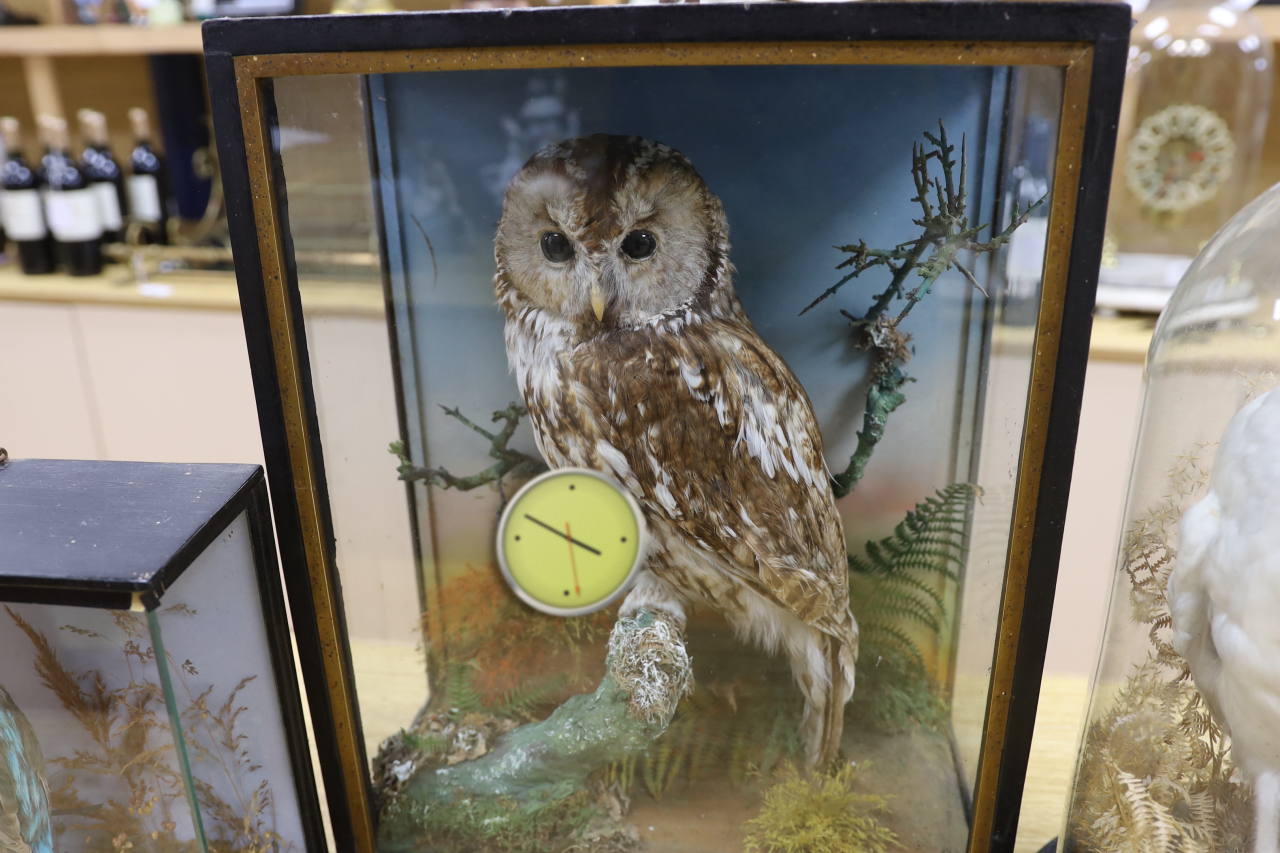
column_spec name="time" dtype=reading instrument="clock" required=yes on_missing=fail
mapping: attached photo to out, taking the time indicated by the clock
3:49:28
